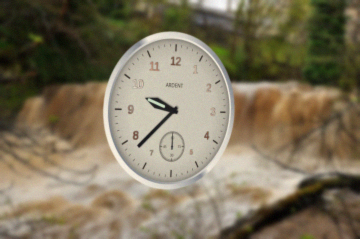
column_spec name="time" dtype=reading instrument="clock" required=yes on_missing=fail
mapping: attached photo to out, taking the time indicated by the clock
9:38
